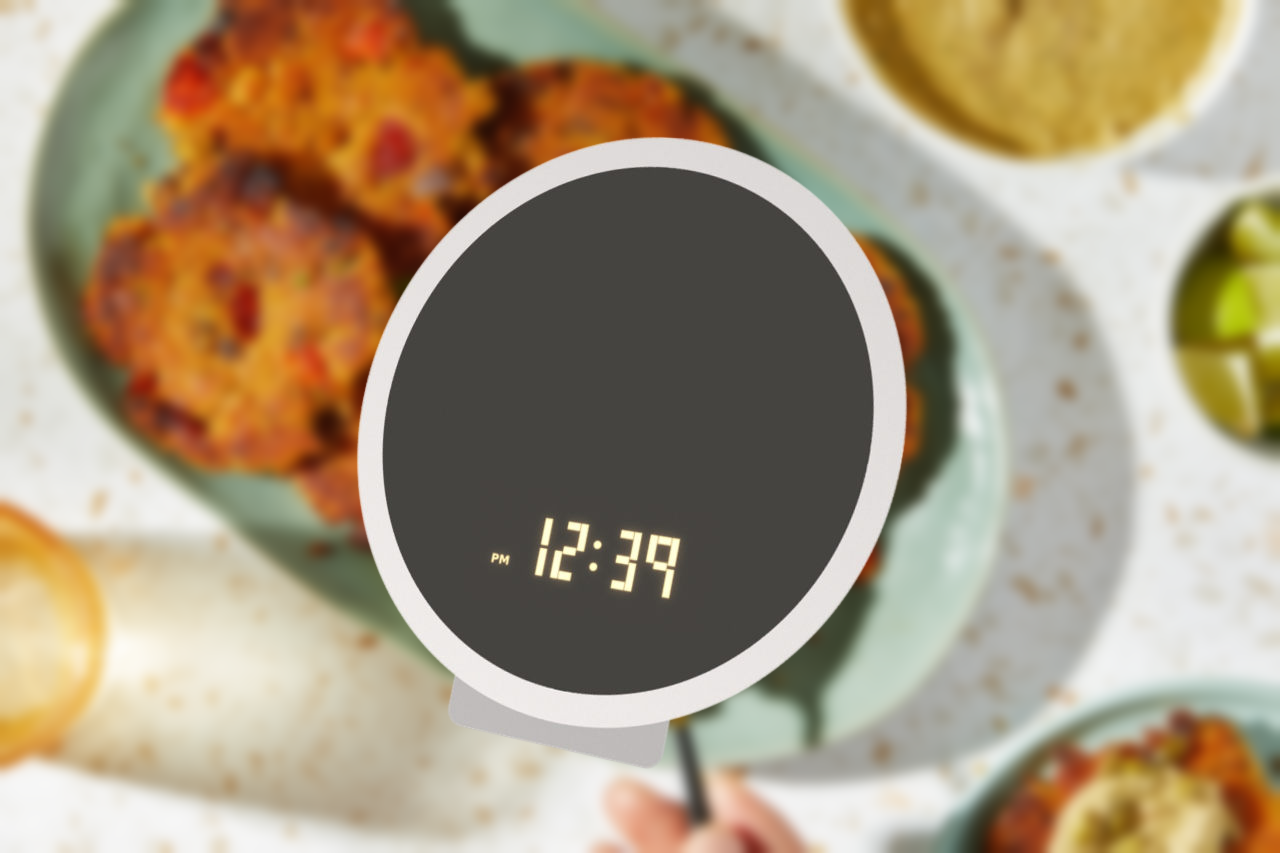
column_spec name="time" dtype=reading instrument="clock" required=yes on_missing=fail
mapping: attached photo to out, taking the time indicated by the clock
12:39
